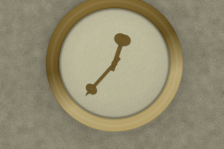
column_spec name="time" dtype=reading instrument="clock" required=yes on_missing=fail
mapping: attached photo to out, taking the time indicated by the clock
12:37
